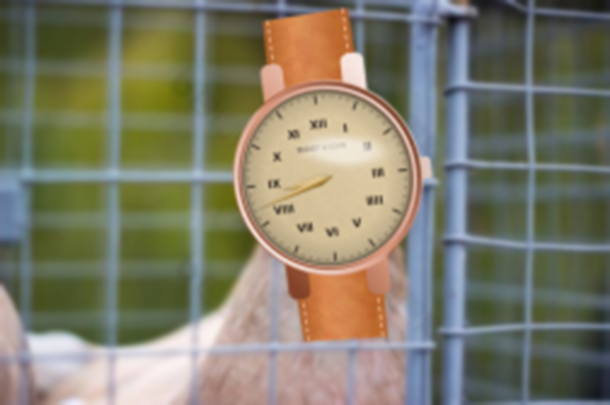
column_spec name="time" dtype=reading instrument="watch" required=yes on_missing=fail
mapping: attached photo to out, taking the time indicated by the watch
8:42
